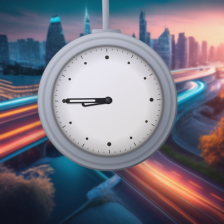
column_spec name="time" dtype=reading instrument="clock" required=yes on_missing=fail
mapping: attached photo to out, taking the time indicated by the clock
8:45
